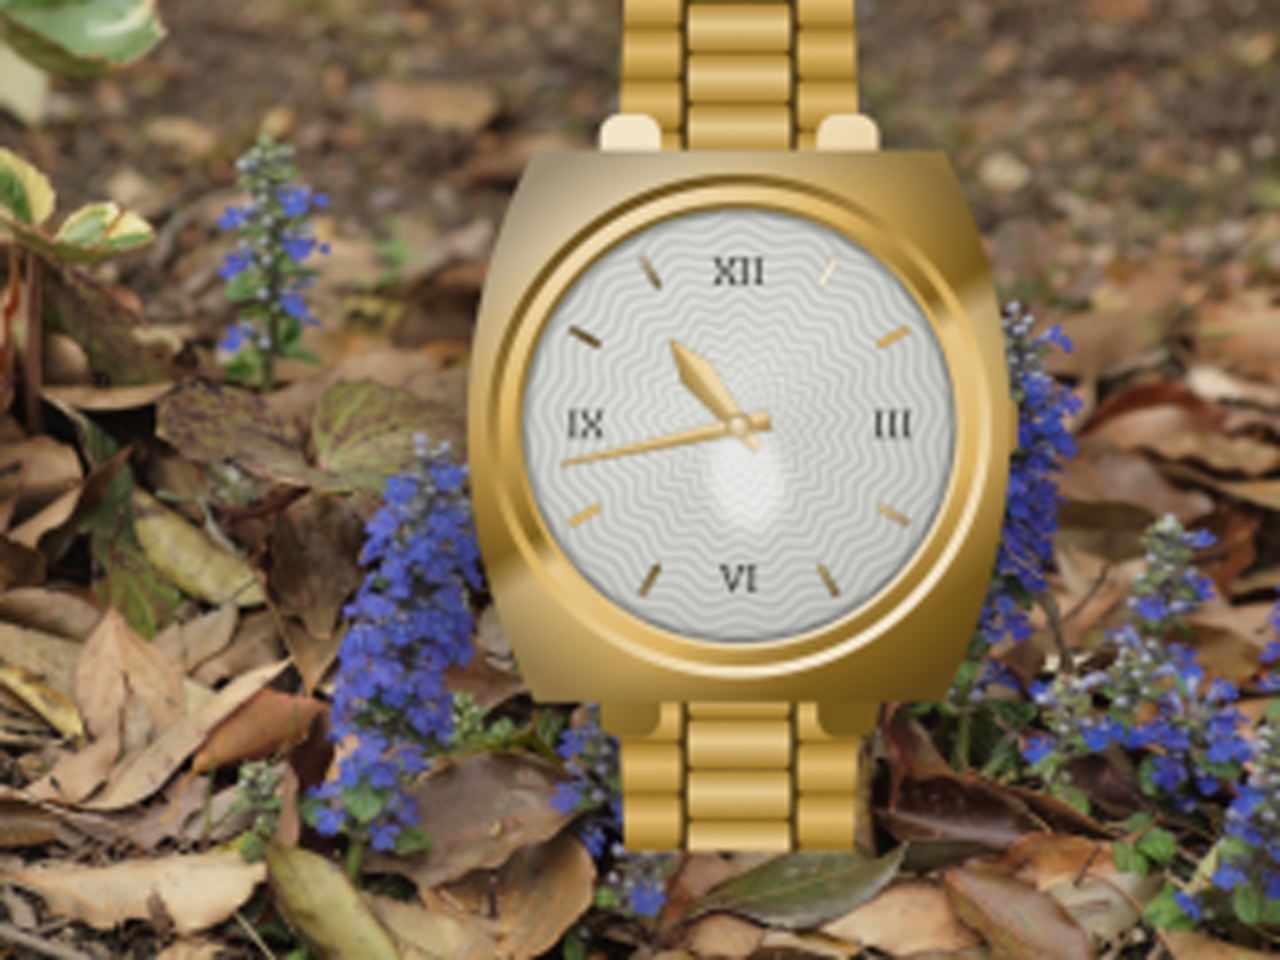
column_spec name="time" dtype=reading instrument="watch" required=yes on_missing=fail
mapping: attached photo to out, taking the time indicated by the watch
10:43
